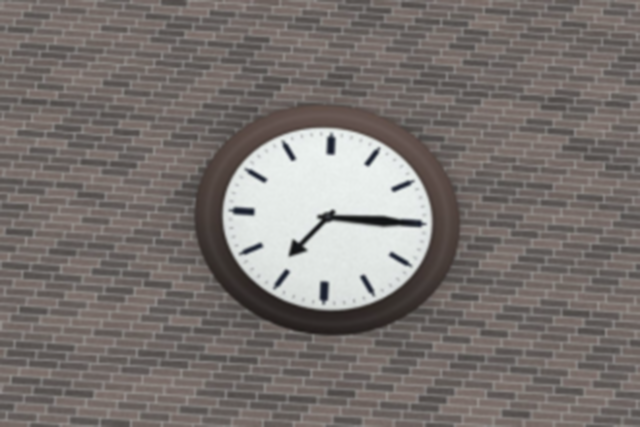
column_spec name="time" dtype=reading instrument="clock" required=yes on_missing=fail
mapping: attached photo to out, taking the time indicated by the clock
7:15
